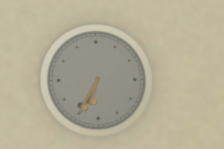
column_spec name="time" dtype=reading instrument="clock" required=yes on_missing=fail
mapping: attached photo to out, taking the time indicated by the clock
6:35
